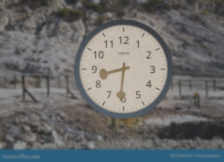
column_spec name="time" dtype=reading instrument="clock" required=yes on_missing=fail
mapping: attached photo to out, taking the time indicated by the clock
8:31
